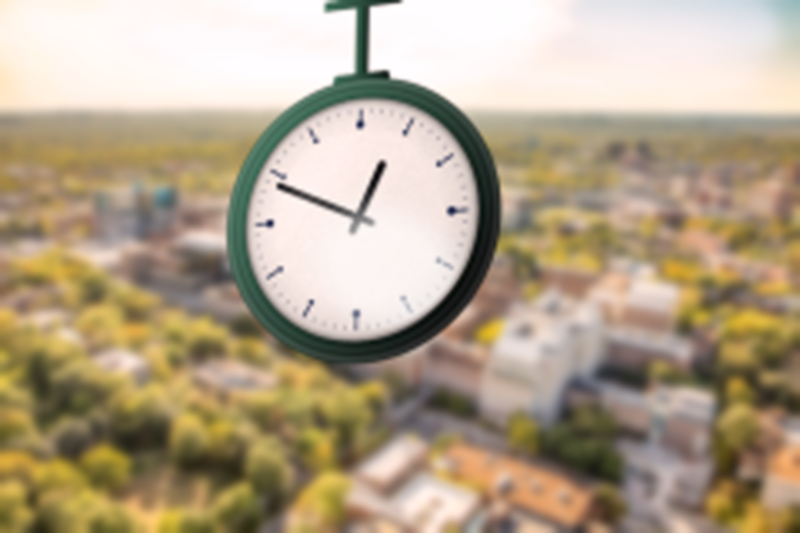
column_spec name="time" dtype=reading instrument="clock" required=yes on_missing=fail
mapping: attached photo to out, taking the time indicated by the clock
12:49
